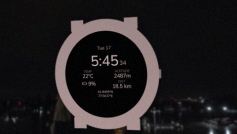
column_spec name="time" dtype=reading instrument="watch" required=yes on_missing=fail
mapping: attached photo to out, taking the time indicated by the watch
5:45
